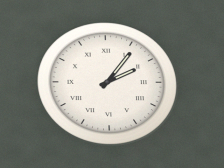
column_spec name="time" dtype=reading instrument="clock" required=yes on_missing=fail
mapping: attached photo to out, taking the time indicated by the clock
2:06
